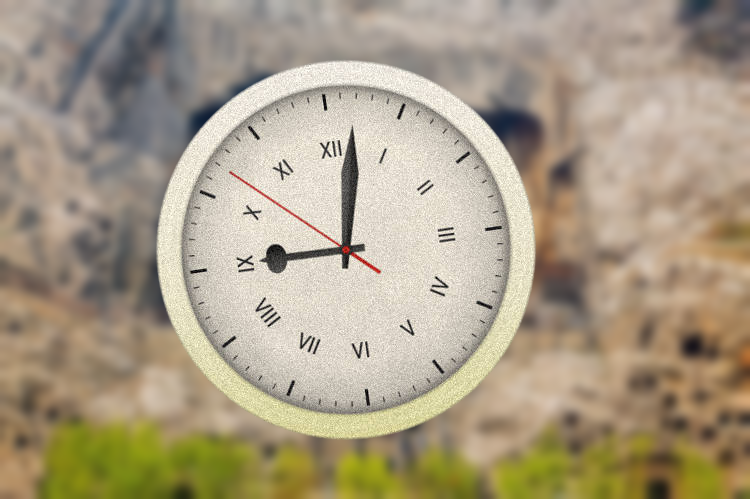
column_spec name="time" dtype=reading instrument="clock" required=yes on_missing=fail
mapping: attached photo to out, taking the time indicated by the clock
9:01:52
